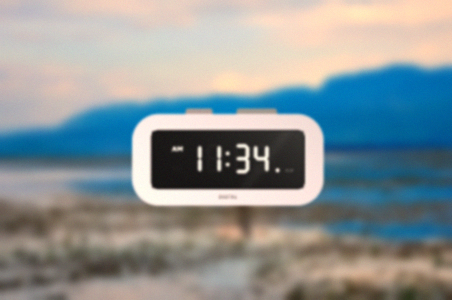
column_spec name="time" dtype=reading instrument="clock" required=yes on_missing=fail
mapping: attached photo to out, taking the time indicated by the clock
11:34
